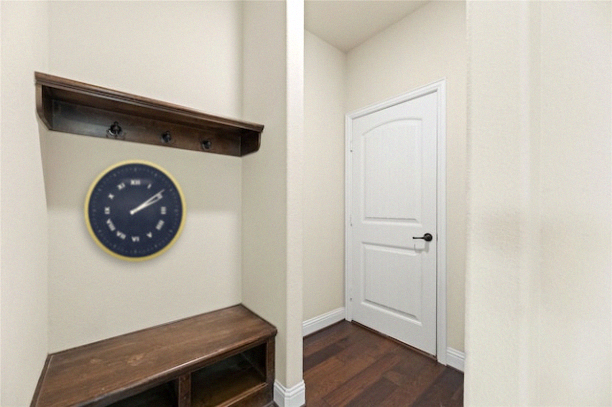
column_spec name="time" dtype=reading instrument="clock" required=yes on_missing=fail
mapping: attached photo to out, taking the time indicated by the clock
2:09
